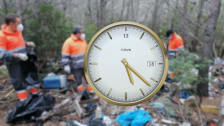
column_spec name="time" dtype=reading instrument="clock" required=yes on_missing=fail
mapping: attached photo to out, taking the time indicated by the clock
5:22
